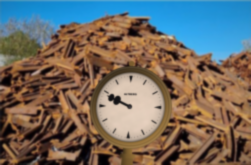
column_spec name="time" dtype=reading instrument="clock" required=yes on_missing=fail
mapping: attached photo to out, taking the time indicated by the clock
9:49
